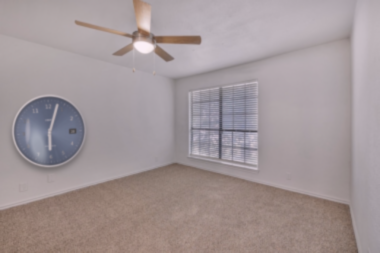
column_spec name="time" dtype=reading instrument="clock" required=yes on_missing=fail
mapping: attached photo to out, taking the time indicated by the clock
6:03
